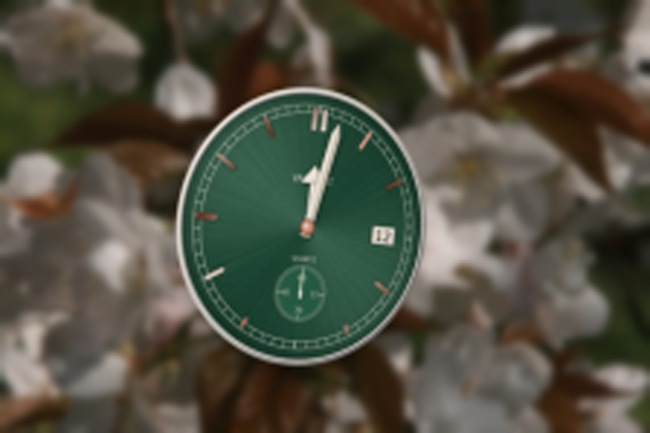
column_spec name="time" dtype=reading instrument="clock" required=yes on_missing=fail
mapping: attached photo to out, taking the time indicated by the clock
12:02
